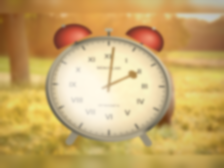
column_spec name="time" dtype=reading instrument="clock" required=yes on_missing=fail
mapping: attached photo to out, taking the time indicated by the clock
2:01
